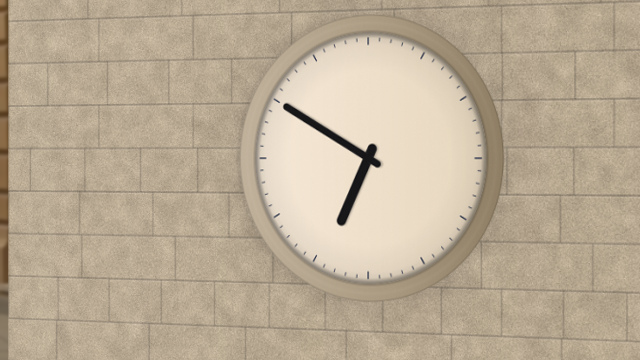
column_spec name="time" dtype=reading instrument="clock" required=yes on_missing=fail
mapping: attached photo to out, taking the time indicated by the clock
6:50
